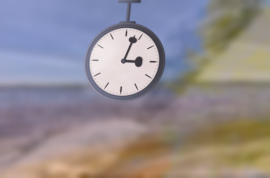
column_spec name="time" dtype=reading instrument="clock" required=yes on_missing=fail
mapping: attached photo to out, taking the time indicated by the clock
3:03
